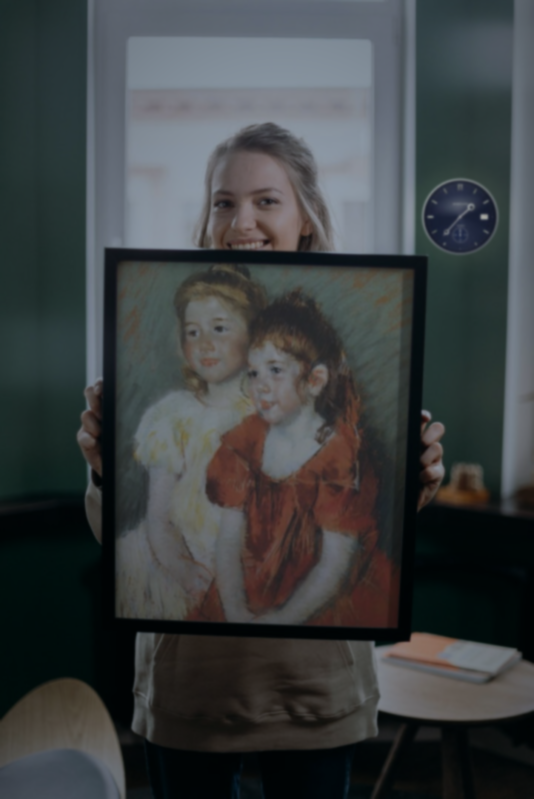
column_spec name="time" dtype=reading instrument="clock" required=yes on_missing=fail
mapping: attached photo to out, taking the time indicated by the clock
1:37
